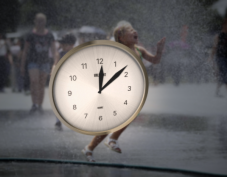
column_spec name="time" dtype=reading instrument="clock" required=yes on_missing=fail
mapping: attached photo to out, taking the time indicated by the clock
12:08
